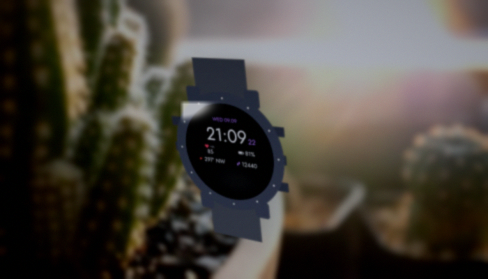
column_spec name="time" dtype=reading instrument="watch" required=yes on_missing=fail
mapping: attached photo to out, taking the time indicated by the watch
21:09
